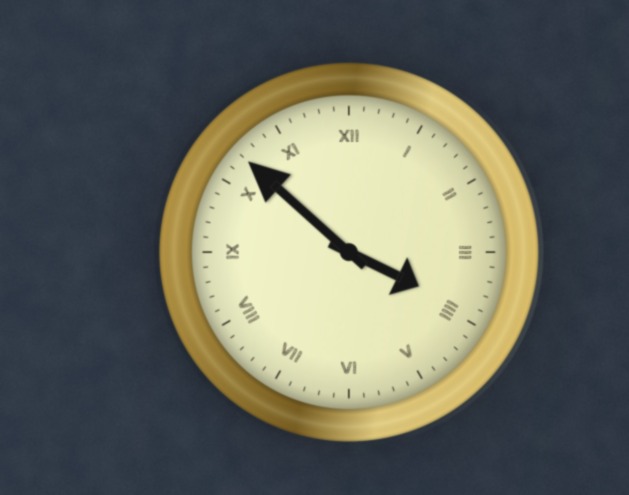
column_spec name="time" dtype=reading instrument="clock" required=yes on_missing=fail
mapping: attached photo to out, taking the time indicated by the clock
3:52
